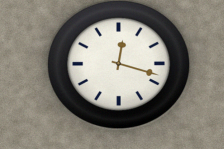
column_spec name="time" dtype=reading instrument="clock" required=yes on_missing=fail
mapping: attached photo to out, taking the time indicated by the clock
12:18
